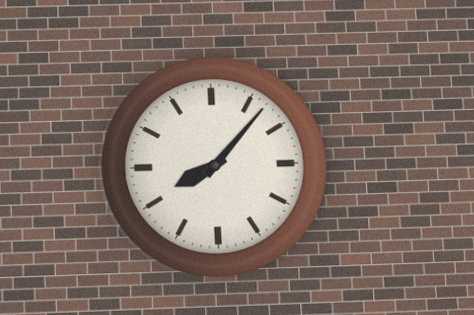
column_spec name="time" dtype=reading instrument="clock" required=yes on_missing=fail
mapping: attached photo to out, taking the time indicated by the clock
8:07
